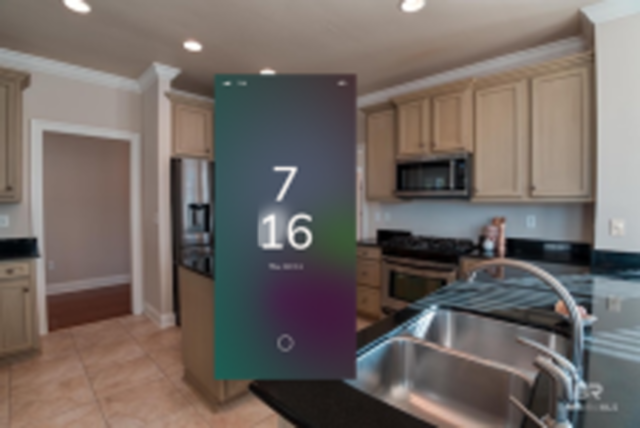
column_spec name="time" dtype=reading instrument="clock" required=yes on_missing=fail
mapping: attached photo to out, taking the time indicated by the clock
7:16
